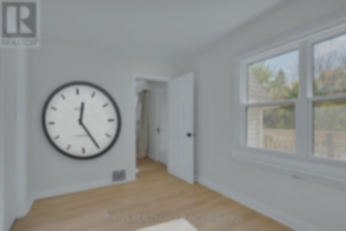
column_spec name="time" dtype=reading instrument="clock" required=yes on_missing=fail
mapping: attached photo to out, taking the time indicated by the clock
12:25
